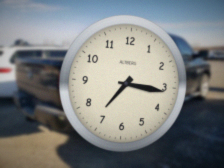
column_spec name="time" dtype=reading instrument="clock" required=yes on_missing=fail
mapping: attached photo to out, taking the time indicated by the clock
7:16
